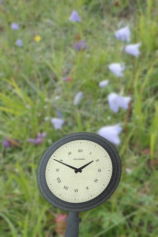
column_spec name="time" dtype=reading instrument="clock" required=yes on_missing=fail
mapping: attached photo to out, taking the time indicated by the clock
1:49
